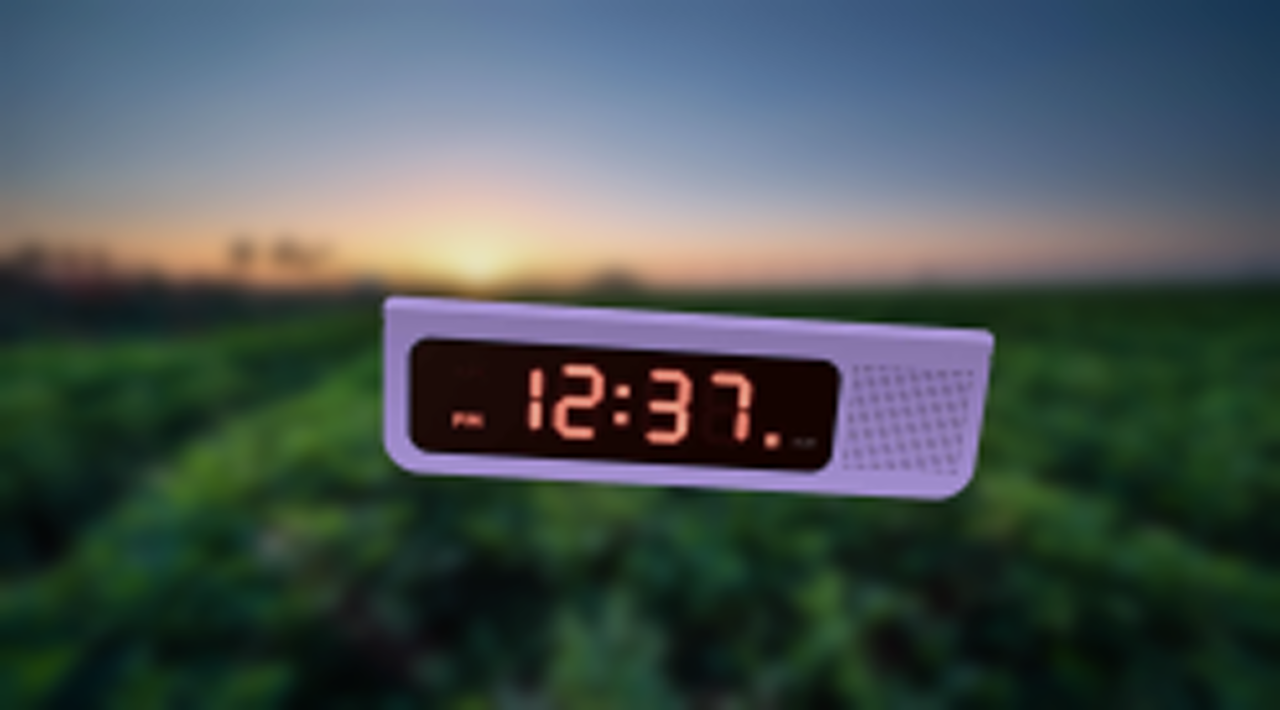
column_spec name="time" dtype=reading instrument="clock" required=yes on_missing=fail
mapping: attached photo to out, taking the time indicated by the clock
12:37
